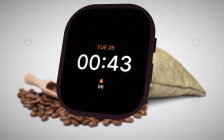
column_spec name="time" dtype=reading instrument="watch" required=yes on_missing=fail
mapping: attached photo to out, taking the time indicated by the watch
0:43
